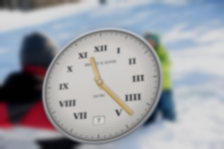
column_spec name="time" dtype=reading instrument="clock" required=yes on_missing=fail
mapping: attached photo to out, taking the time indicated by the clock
11:23
